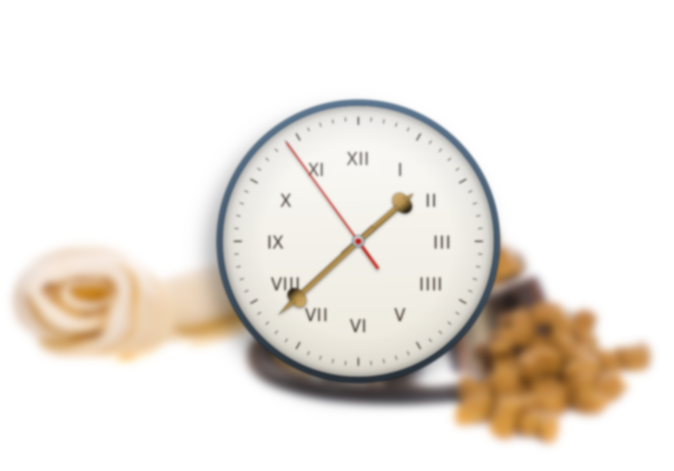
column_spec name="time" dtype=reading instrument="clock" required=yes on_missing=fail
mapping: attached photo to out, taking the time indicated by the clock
1:37:54
